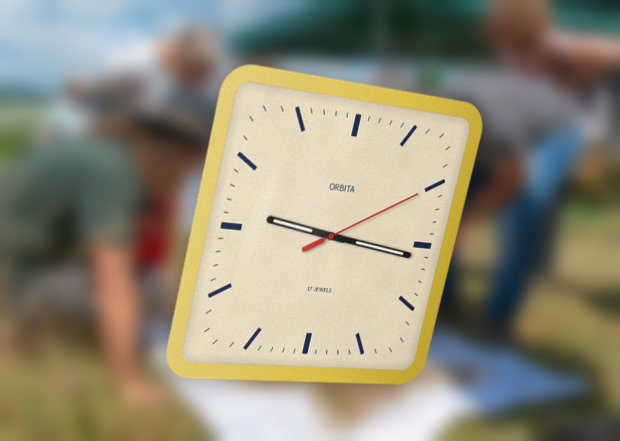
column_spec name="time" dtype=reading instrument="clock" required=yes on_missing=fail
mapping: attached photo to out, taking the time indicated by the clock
9:16:10
